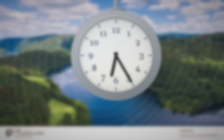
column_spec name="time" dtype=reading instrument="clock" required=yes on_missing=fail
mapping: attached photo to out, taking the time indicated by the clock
6:25
